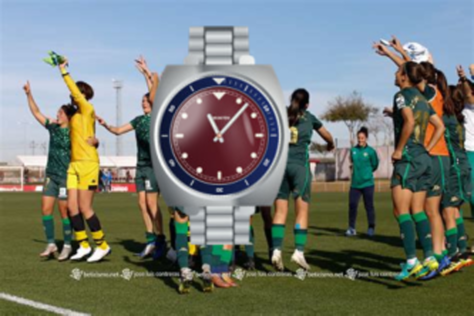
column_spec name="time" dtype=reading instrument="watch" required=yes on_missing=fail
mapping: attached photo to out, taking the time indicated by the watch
11:07
